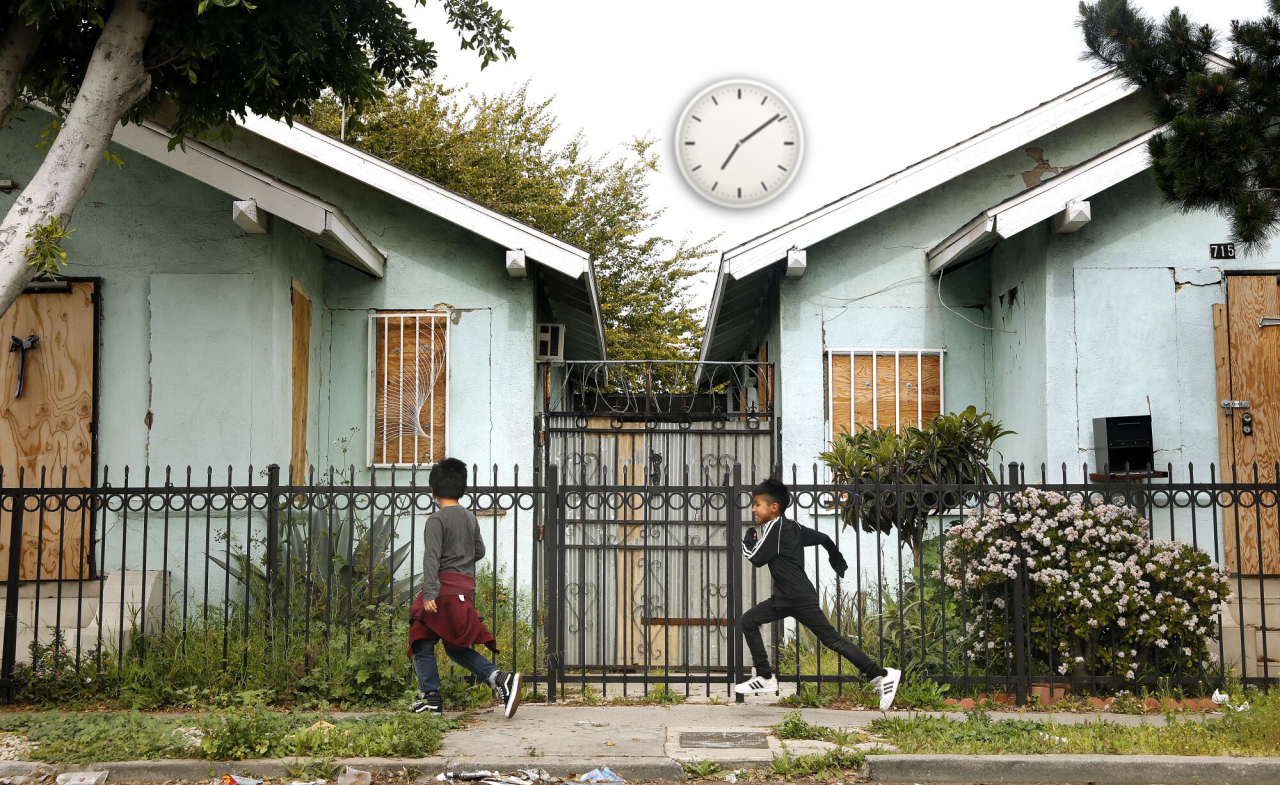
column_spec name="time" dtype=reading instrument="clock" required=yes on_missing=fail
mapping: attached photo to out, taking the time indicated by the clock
7:09
